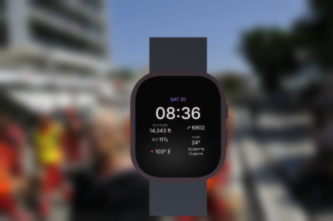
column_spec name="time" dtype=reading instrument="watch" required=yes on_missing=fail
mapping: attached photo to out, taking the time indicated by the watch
8:36
